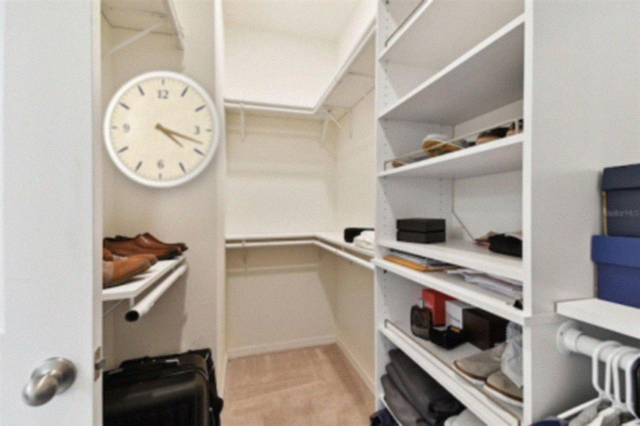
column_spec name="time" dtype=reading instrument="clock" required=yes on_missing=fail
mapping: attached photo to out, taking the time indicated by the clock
4:18
